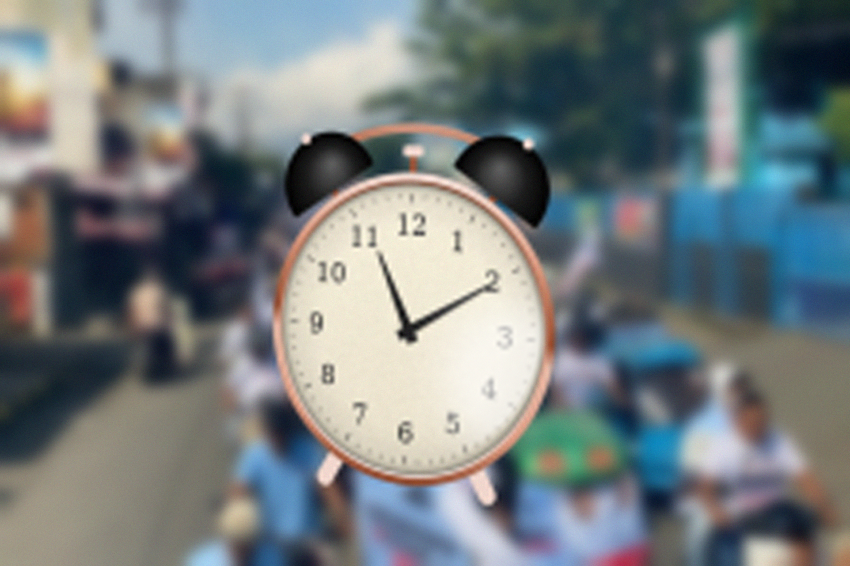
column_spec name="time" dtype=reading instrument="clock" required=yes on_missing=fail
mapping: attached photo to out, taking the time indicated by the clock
11:10
